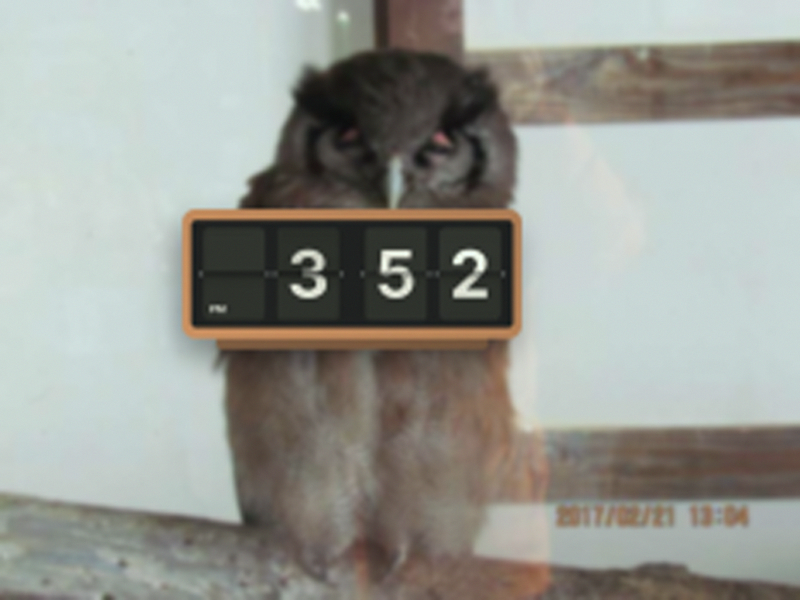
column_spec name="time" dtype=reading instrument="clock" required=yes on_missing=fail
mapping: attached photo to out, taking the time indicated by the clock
3:52
